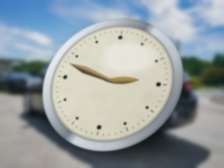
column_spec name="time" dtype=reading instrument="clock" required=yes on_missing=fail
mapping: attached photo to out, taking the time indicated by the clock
2:48
